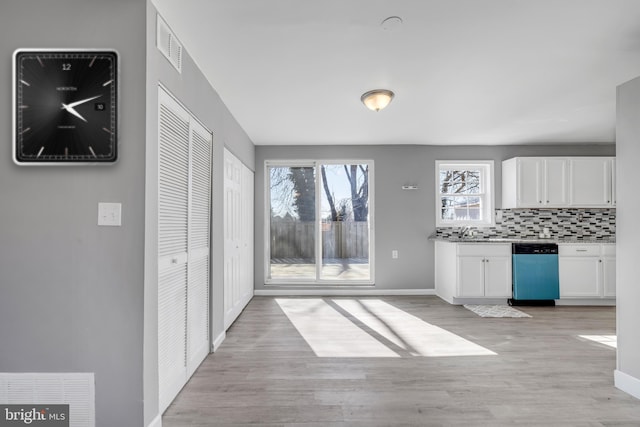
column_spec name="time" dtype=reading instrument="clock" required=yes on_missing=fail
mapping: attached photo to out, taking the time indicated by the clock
4:12
